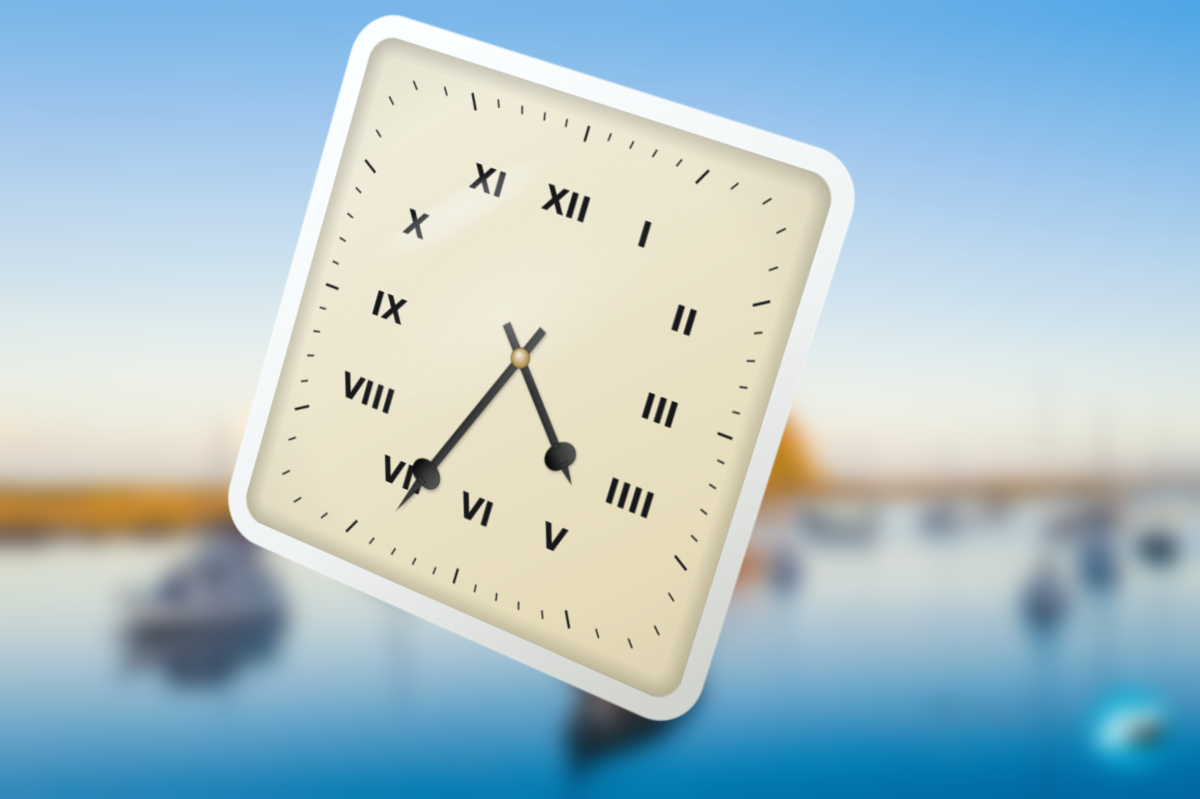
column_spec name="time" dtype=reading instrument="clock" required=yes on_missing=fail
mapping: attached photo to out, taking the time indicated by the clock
4:34
